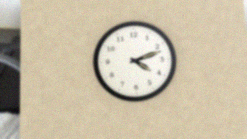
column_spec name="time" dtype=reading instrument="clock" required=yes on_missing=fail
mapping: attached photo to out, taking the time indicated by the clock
4:12
